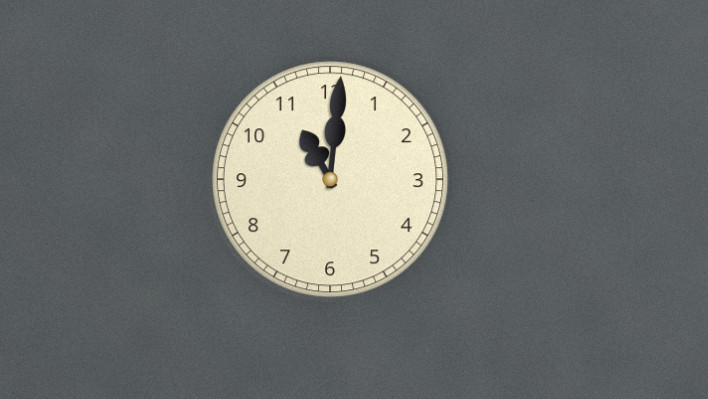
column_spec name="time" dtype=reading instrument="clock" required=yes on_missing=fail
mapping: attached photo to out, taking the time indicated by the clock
11:01
